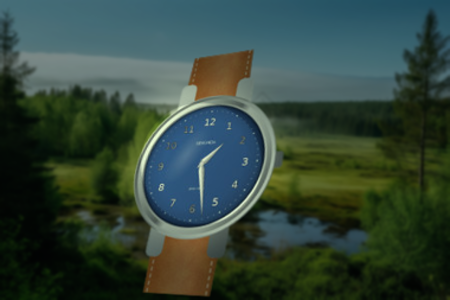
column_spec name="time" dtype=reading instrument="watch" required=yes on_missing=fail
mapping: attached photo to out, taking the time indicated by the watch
1:28
